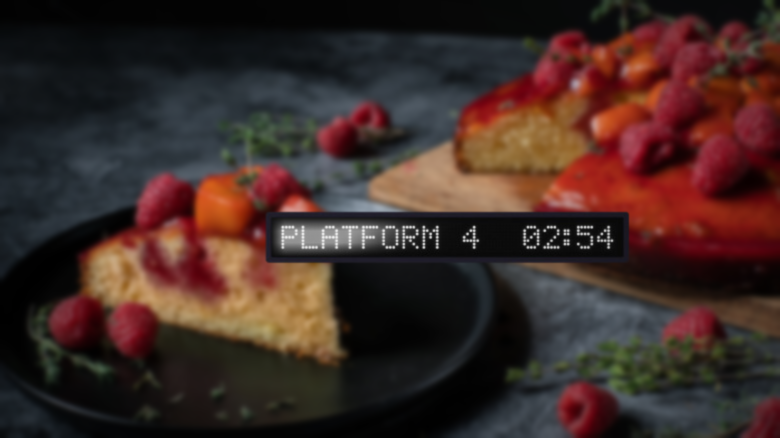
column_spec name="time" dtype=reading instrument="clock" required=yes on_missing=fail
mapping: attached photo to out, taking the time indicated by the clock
2:54
